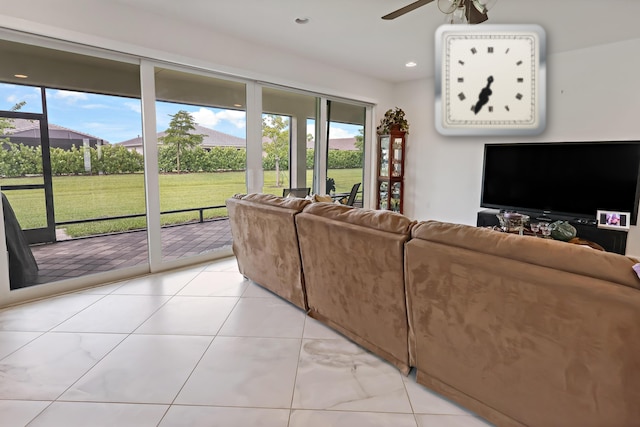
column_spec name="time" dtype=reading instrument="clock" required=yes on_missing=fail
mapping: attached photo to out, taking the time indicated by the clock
6:34
